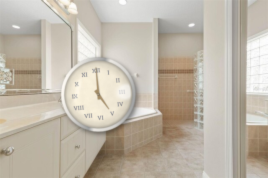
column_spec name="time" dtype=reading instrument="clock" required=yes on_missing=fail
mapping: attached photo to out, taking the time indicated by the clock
5:00
